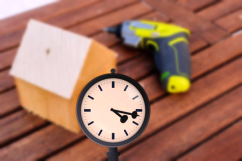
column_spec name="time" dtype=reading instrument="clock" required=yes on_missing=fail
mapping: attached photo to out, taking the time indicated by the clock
4:17
